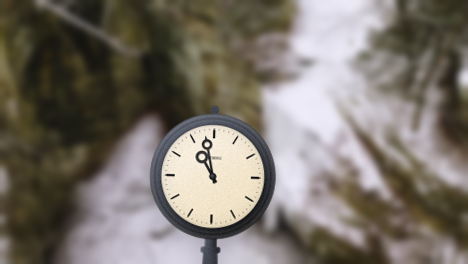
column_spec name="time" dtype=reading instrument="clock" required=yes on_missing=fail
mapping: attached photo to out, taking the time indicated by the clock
10:58
